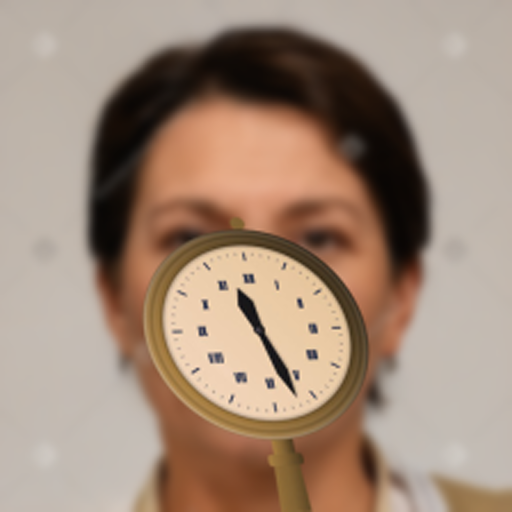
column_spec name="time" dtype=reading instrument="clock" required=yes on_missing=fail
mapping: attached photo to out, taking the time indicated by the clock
11:27
